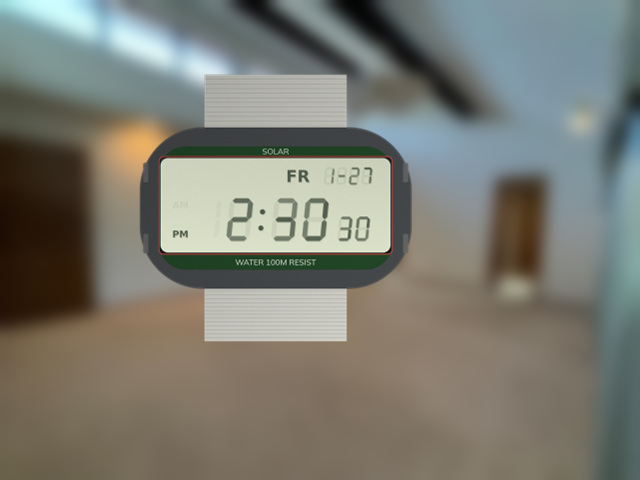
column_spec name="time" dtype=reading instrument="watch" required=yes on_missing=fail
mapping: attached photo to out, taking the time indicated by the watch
2:30:30
